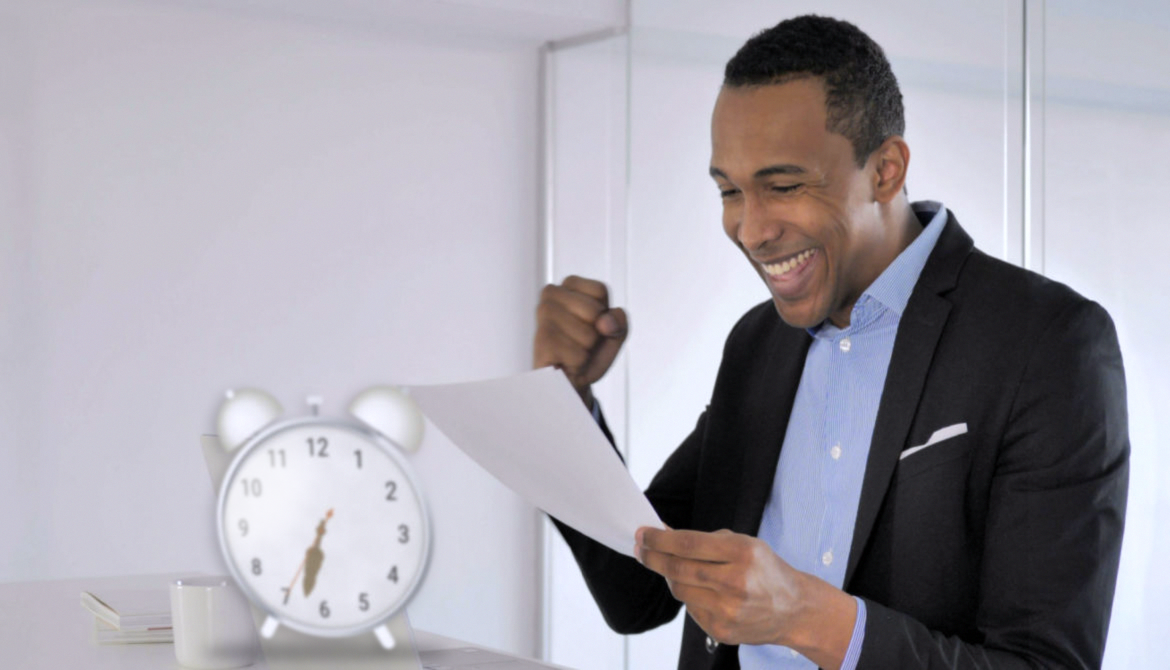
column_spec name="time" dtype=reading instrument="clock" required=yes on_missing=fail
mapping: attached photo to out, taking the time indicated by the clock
6:32:35
